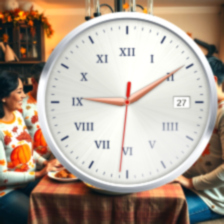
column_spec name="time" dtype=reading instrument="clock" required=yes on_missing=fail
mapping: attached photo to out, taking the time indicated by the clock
9:09:31
